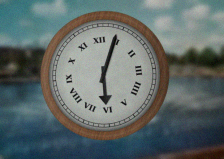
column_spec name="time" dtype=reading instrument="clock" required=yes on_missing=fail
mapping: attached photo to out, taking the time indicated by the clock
6:04
